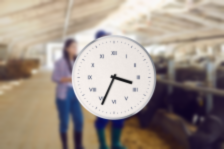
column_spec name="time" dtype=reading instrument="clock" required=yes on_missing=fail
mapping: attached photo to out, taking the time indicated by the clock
3:34
